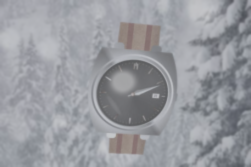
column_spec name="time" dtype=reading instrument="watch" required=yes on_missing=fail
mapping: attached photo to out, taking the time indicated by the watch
2:11
